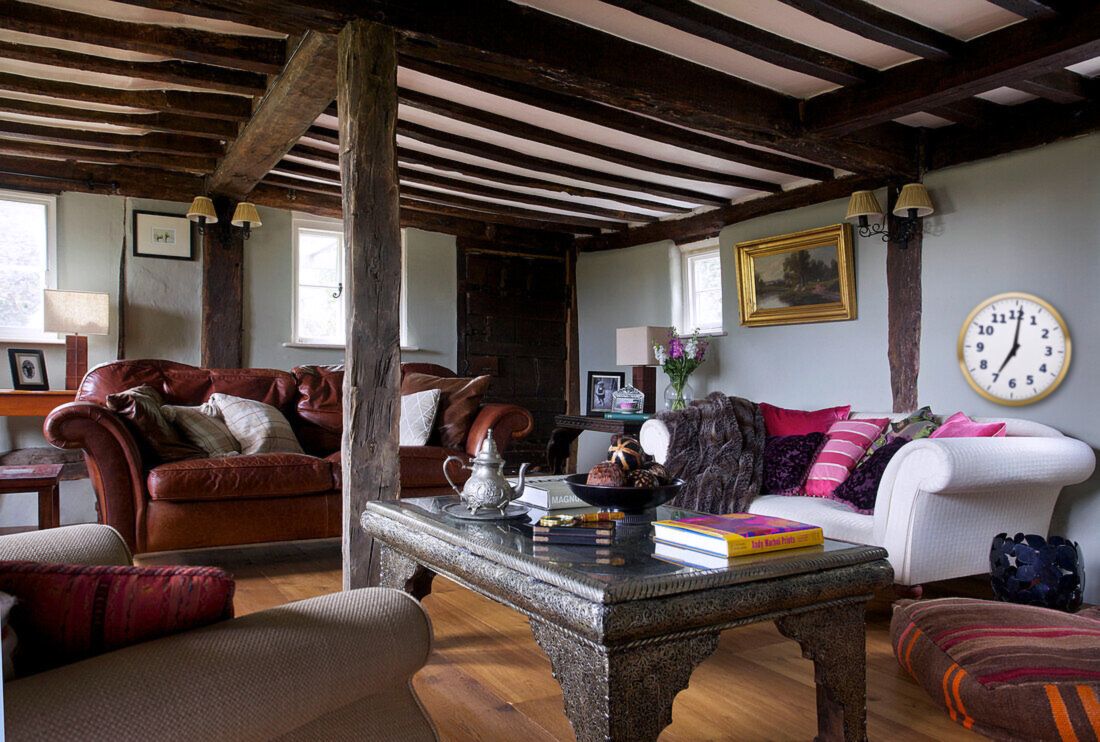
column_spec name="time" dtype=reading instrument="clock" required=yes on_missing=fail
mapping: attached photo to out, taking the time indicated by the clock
7:01
